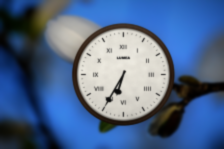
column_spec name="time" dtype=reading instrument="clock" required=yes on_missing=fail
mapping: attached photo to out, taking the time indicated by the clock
6:35
